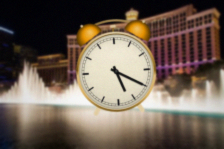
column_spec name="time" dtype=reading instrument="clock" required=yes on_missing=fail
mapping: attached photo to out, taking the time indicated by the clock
5:20
